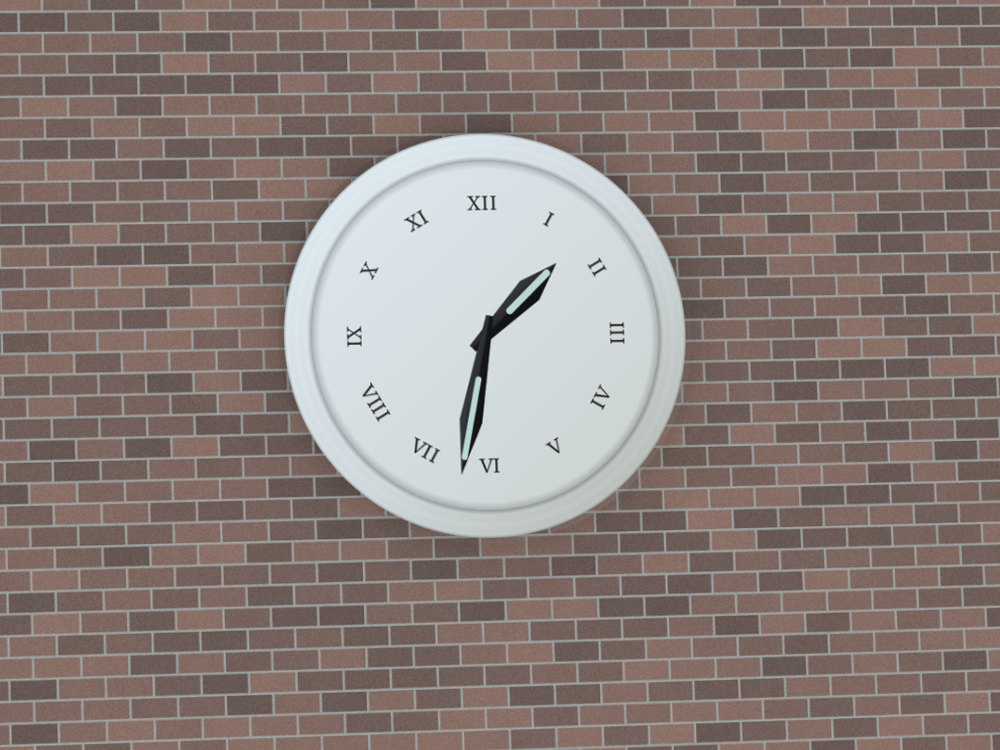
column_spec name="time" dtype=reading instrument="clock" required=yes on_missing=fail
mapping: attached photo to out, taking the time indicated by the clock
1:32
